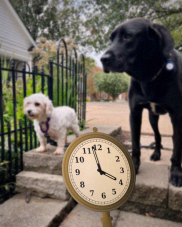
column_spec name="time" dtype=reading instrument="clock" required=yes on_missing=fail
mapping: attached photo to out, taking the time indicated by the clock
3:58
